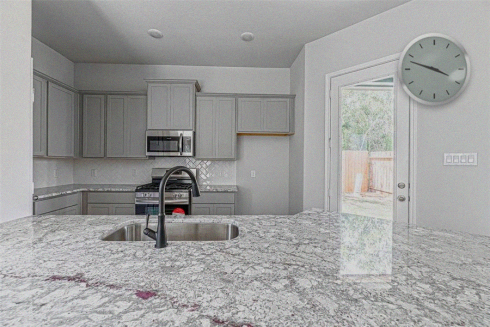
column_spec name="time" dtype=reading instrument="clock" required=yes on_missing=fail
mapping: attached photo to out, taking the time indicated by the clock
3:48
